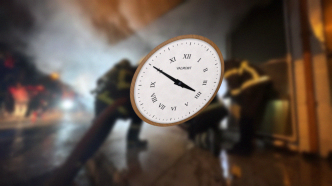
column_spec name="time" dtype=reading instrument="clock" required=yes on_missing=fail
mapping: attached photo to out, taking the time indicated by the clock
3:50
